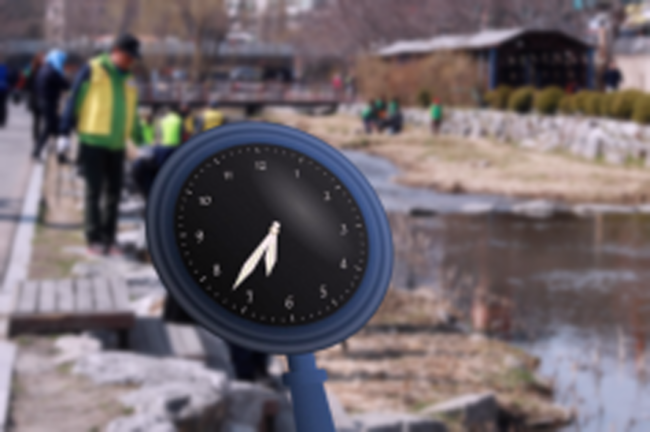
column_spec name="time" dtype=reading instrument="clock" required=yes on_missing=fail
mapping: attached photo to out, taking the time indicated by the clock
6:37
